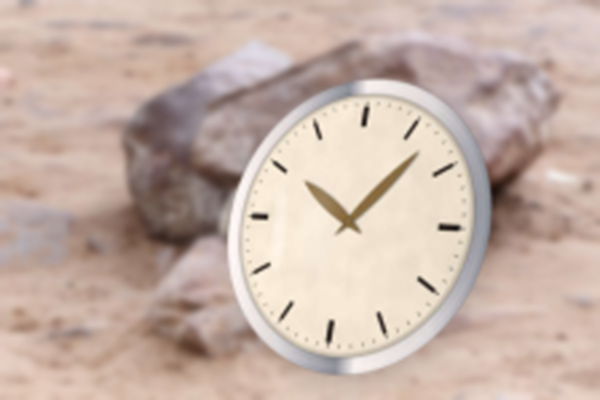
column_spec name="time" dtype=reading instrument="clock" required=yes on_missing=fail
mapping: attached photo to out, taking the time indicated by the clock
10:07
